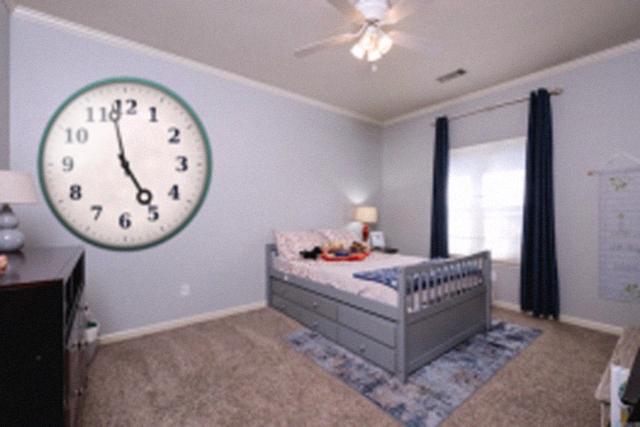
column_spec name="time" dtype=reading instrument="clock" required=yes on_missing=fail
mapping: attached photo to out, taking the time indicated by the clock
4:58
